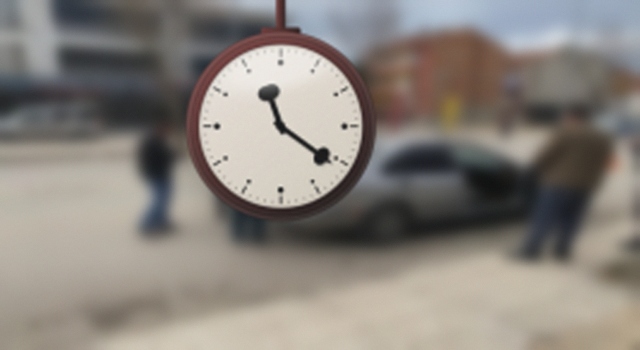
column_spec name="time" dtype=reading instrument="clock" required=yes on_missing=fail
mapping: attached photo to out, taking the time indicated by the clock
11:21
